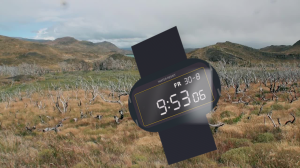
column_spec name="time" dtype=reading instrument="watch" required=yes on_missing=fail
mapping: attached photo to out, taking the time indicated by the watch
9:53:06
